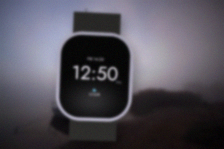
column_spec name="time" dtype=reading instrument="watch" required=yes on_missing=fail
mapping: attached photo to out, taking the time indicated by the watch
12:50
